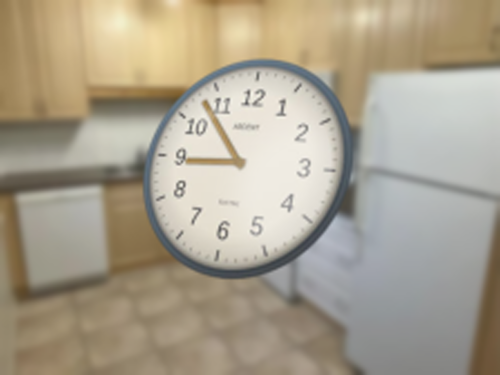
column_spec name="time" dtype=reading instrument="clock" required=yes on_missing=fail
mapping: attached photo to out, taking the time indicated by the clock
8:53
